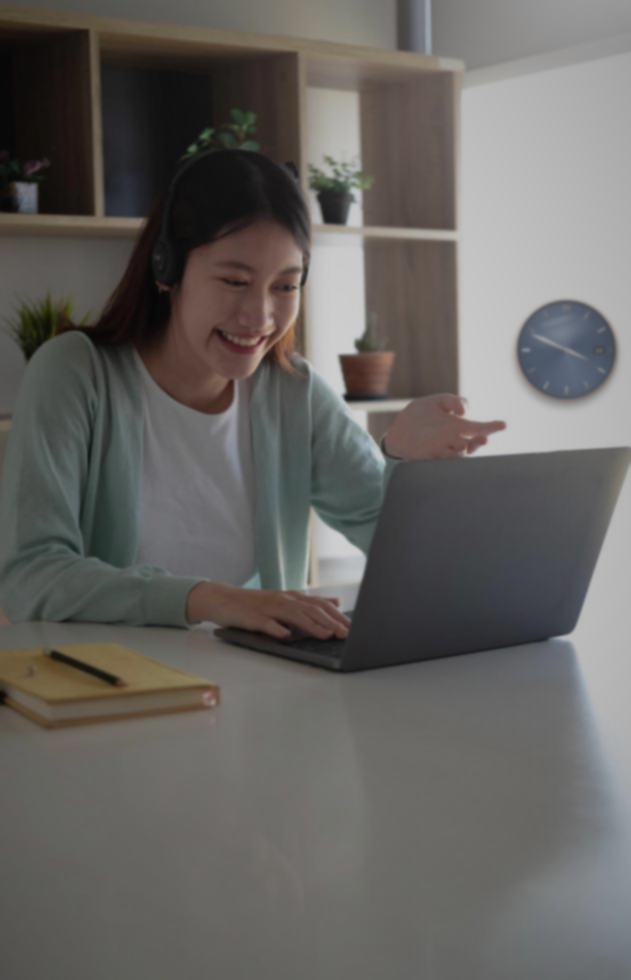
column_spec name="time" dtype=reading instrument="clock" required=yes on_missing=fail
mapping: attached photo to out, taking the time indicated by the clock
3:49
